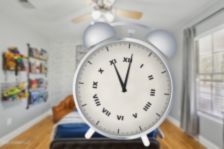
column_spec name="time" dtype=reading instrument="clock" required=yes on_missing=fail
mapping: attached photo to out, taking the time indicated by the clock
11:01
